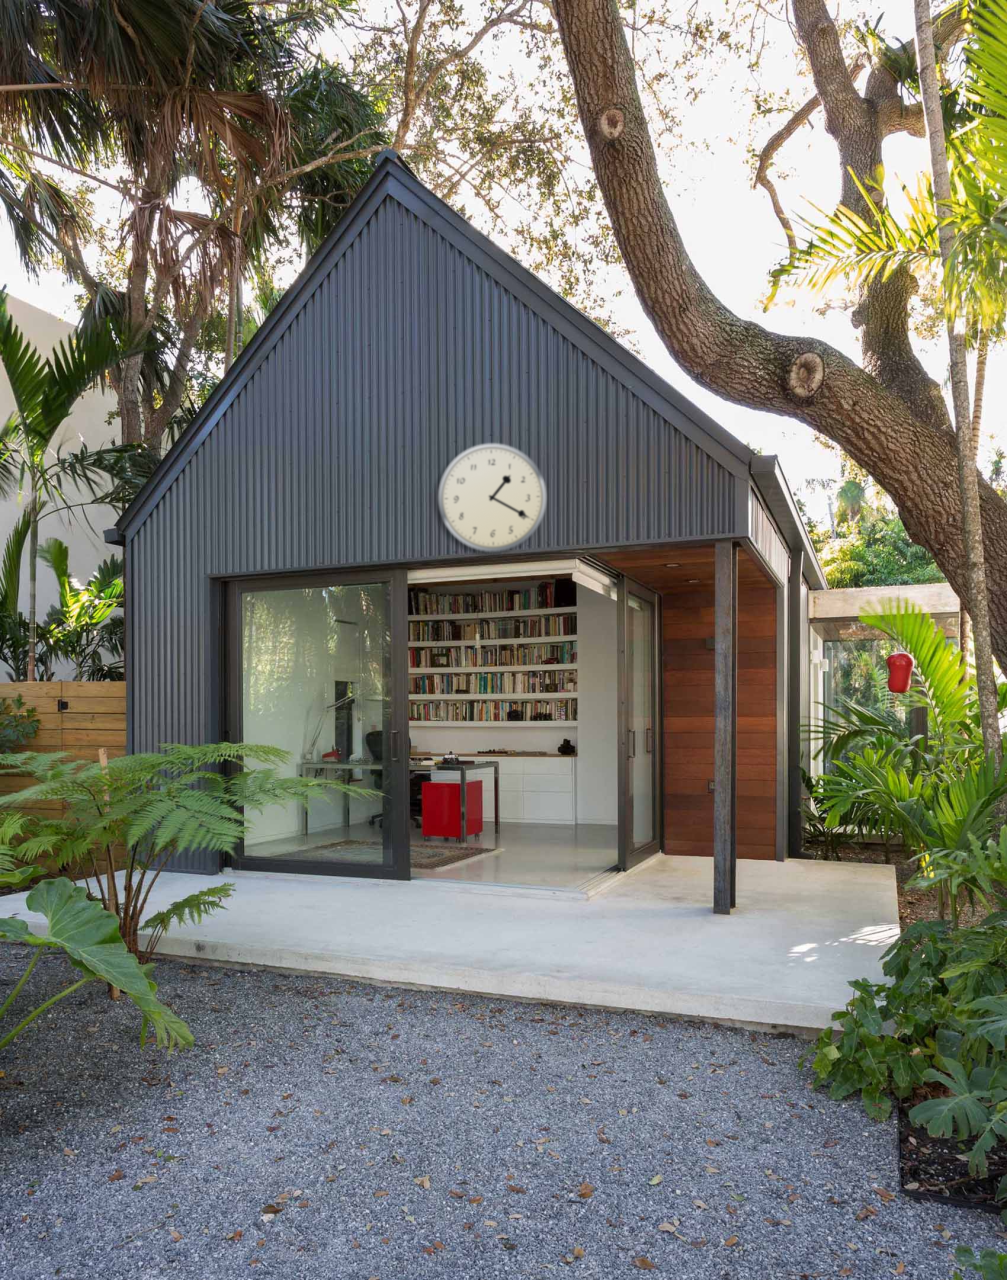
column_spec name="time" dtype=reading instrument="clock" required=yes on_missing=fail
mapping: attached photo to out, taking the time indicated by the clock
1:20
